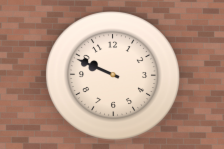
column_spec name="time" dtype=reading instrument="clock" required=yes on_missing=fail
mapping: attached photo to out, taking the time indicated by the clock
9:49
